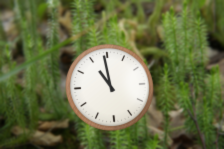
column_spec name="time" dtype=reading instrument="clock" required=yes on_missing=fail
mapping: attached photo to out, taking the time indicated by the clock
10:59
